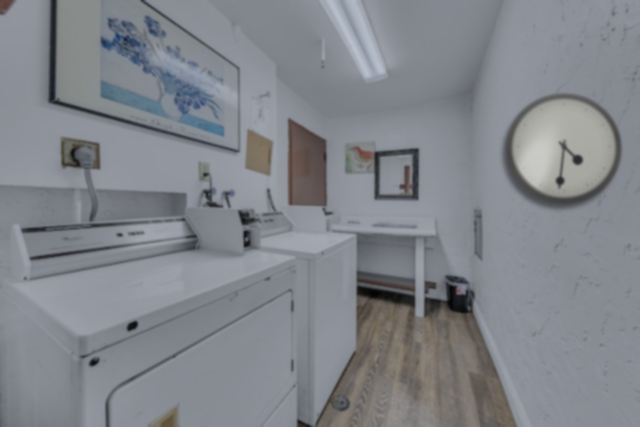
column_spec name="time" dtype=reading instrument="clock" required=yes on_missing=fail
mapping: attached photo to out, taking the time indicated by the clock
4:31
